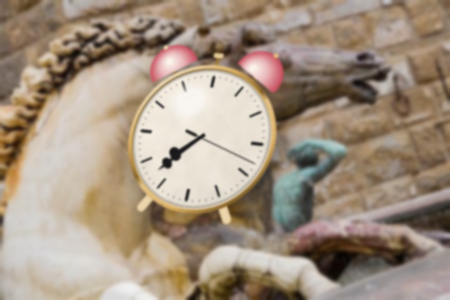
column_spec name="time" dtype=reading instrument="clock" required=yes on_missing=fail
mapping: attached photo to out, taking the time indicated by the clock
7:37:18
